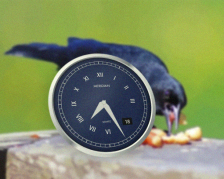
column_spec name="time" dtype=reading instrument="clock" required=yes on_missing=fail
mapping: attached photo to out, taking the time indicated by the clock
7:26
